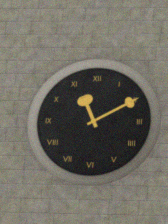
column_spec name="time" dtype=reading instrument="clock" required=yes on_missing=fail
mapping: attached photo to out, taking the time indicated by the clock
11:10
